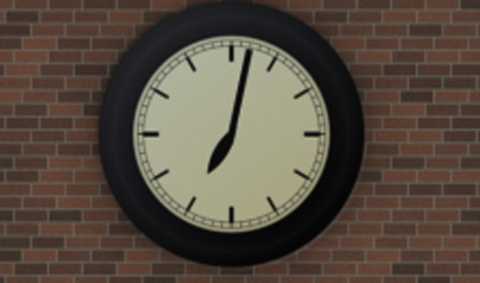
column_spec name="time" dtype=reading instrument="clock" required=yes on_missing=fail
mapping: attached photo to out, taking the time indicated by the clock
7:02
